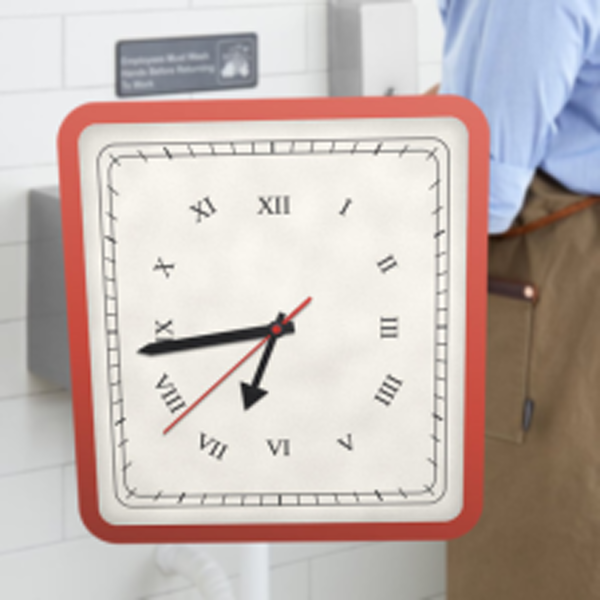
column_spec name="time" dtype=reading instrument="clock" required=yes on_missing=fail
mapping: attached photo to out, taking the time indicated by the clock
6:43:38
